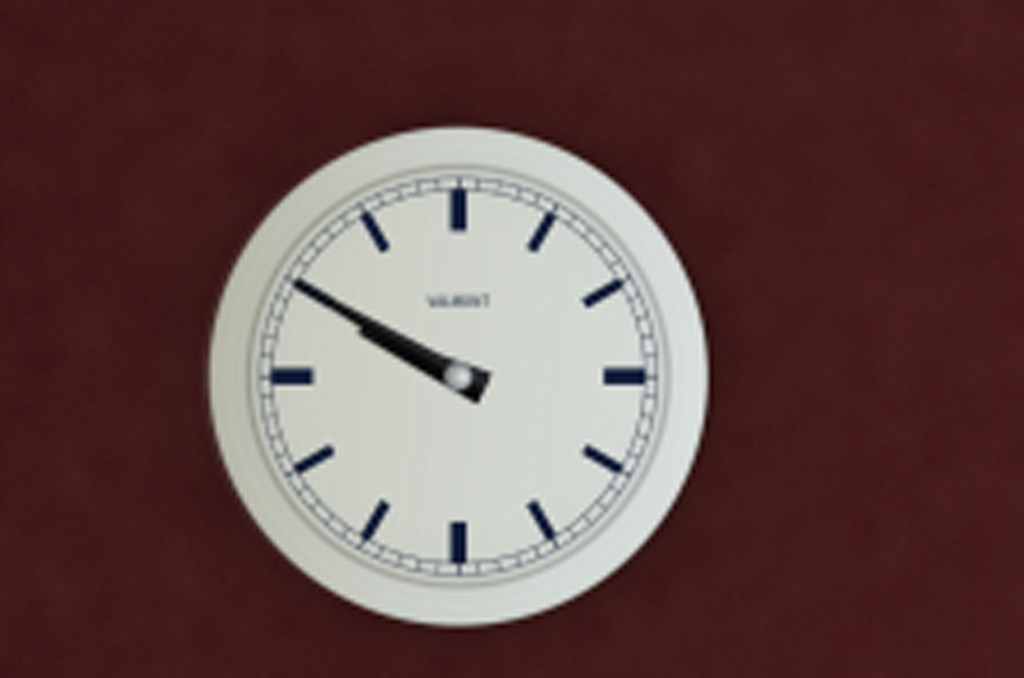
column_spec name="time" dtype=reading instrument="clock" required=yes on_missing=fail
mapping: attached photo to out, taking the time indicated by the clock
9:50
